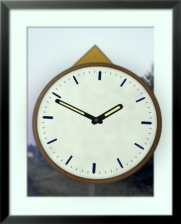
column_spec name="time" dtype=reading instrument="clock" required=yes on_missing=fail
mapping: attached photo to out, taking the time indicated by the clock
1:49
